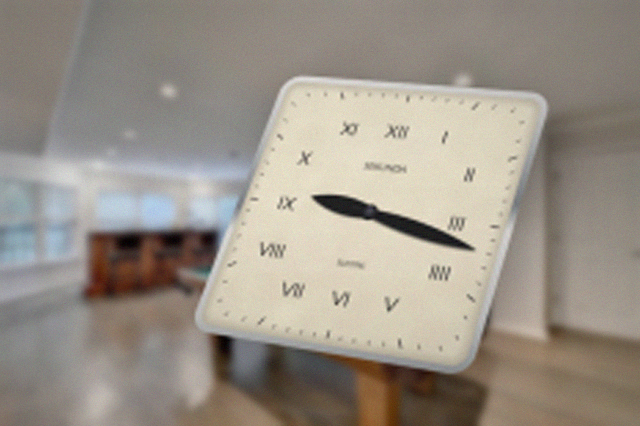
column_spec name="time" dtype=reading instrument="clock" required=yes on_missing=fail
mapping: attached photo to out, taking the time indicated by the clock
9:17
